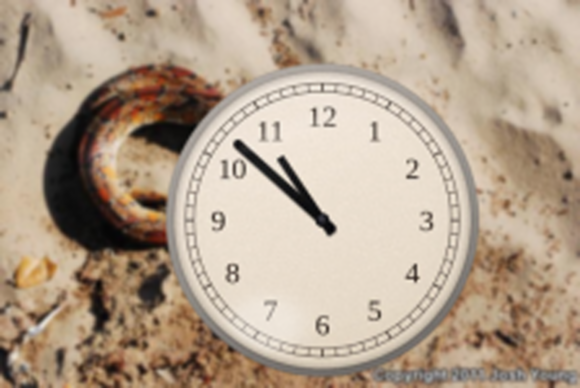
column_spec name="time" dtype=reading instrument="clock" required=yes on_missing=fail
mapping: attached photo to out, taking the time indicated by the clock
10:52
